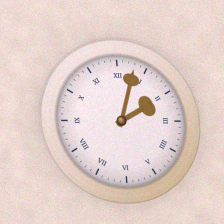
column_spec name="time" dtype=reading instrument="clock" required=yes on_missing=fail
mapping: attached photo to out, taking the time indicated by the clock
2:03
